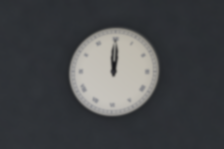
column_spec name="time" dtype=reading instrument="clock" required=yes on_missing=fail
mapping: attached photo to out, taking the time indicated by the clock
12:00
